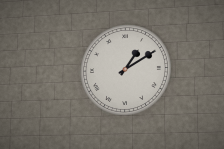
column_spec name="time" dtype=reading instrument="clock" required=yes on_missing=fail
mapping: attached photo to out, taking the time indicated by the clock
1:10
